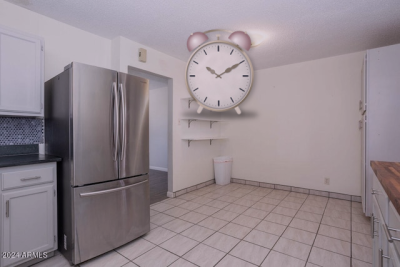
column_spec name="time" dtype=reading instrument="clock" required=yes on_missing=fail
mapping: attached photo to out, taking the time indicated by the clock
10:10
